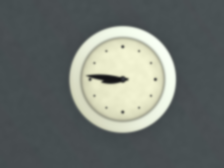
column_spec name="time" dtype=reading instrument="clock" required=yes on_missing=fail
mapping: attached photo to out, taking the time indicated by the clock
8:46
